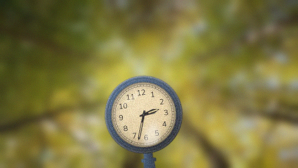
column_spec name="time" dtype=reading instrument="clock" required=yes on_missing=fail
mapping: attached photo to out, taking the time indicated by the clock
2:33
